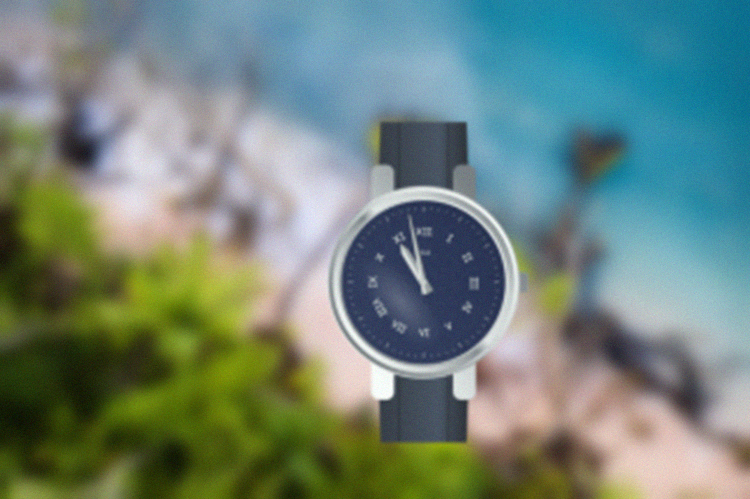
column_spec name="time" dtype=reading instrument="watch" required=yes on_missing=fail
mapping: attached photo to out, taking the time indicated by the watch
10:58
